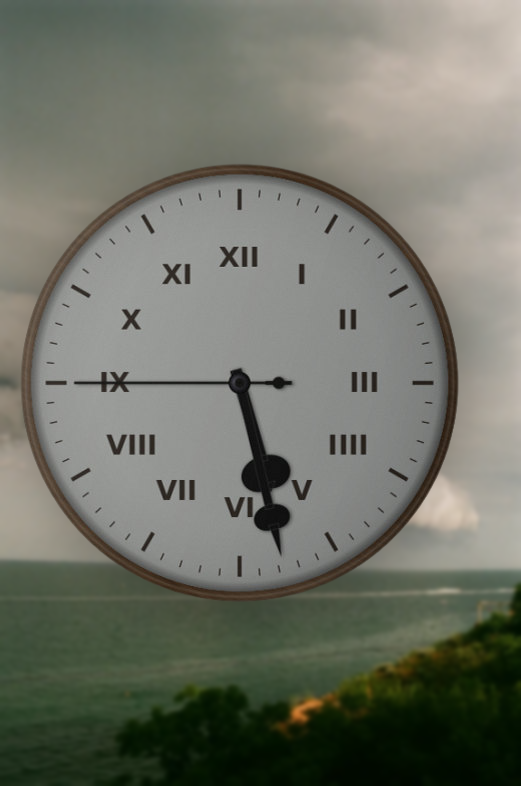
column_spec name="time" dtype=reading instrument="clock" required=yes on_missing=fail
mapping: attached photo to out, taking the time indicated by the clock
5:27:45
